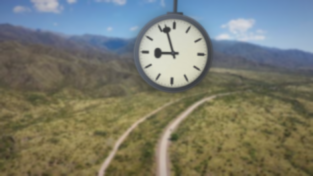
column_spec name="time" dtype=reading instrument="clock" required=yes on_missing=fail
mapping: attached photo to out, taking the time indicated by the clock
8:57
